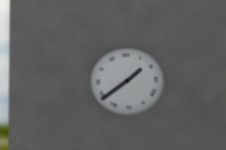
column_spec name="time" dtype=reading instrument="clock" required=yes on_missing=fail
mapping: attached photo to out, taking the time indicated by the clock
1:39
